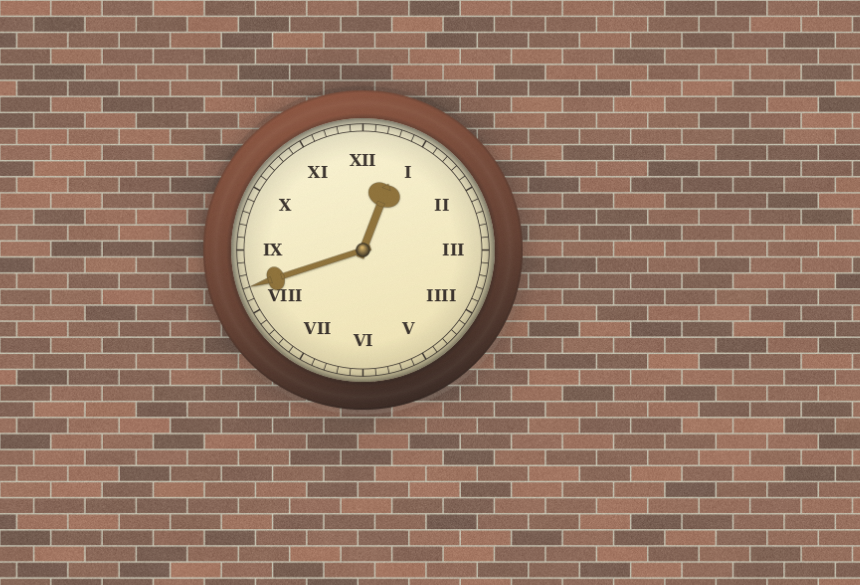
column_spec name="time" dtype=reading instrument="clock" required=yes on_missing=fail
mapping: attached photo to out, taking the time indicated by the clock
12:42
